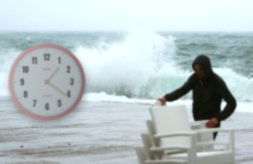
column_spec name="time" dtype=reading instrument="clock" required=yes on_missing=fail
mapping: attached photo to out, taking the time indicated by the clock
1:21
